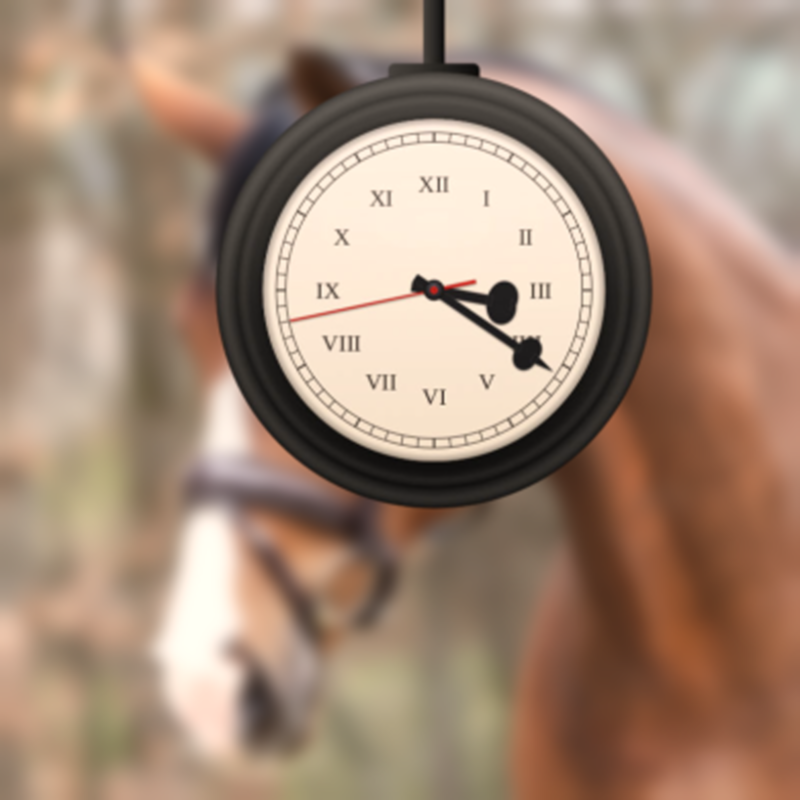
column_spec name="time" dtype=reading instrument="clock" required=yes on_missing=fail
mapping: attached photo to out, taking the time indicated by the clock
3:20:43
